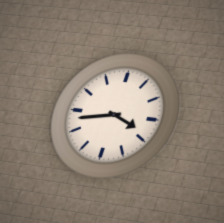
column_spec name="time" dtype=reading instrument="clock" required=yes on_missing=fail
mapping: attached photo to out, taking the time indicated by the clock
3:43
